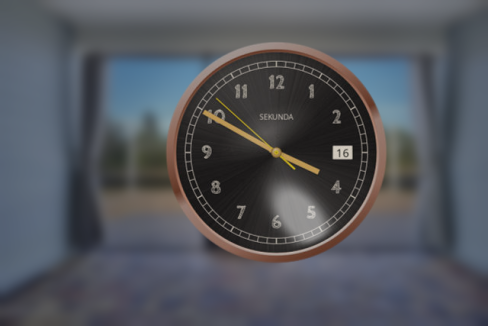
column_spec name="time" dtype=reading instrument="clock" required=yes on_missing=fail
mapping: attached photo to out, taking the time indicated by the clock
3:49:52
